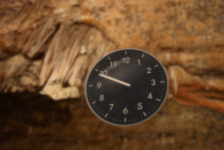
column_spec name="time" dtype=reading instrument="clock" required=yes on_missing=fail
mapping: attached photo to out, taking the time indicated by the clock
9:49
